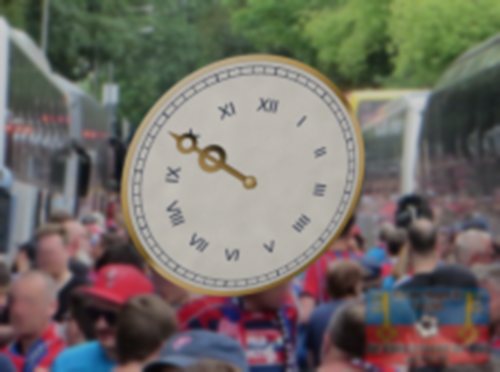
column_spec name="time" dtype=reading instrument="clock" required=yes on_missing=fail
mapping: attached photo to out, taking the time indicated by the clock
9:49
